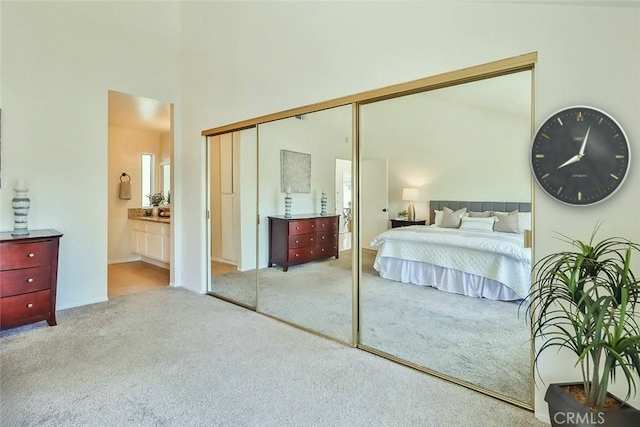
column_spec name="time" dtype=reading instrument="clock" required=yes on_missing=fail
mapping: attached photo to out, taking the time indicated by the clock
8:03
